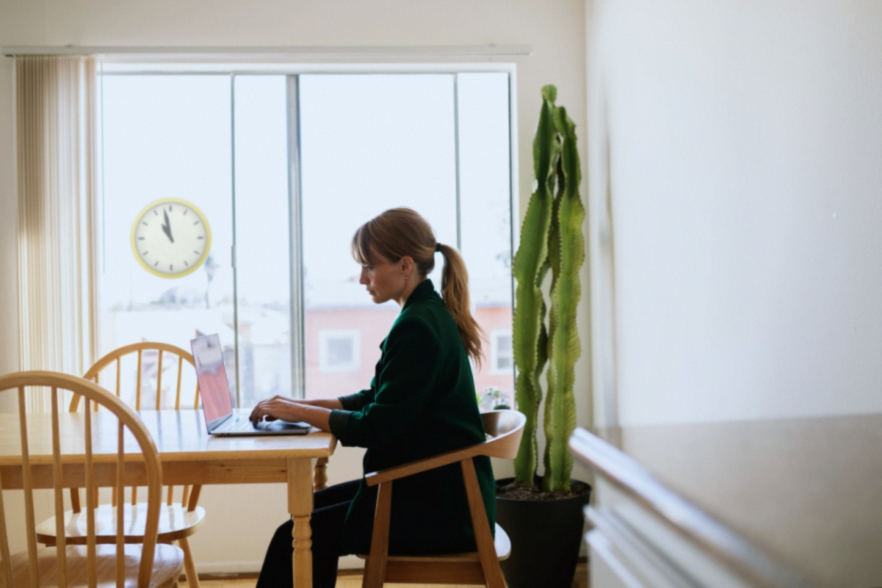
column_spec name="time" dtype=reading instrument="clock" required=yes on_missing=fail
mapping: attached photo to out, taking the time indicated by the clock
10:58
